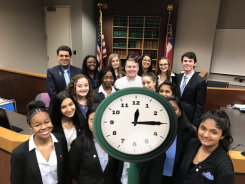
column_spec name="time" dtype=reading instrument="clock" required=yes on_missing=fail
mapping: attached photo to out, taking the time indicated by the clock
12:15
